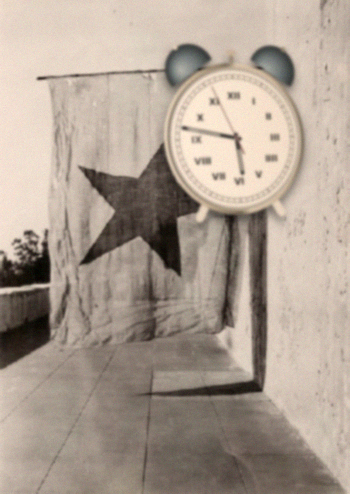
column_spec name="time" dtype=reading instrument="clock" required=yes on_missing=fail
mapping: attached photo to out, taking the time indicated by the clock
5:46:56
